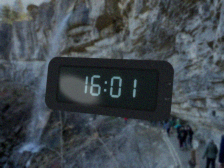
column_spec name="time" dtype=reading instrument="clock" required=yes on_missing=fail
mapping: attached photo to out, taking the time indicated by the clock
16:01
